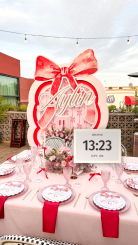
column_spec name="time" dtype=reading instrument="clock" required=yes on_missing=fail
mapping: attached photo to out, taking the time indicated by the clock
13:23
